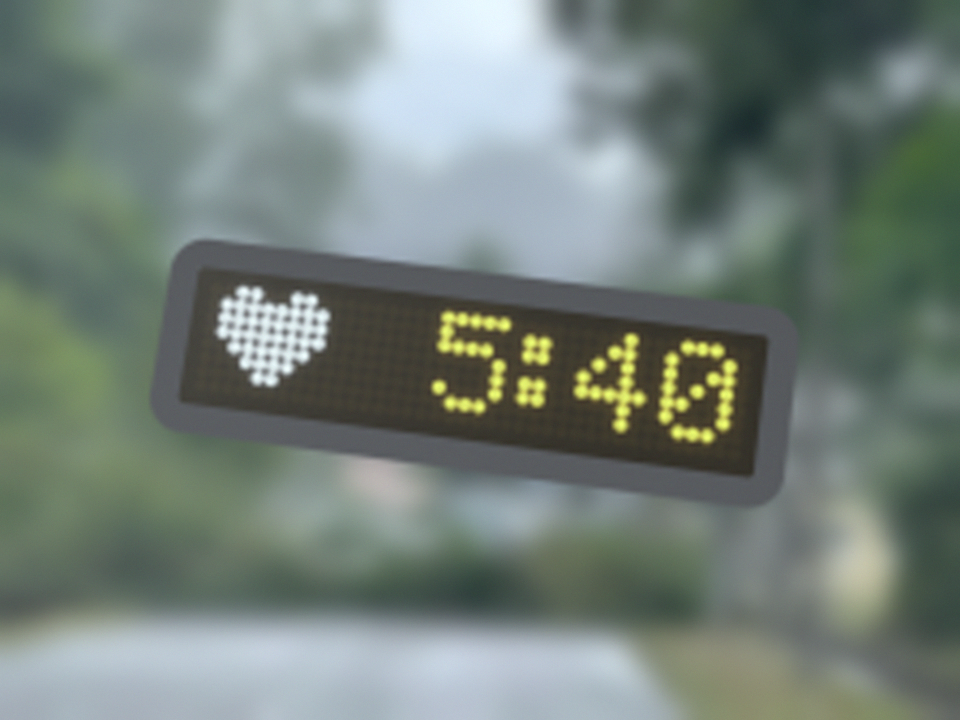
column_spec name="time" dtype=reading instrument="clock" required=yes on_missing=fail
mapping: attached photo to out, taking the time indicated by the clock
5:40
